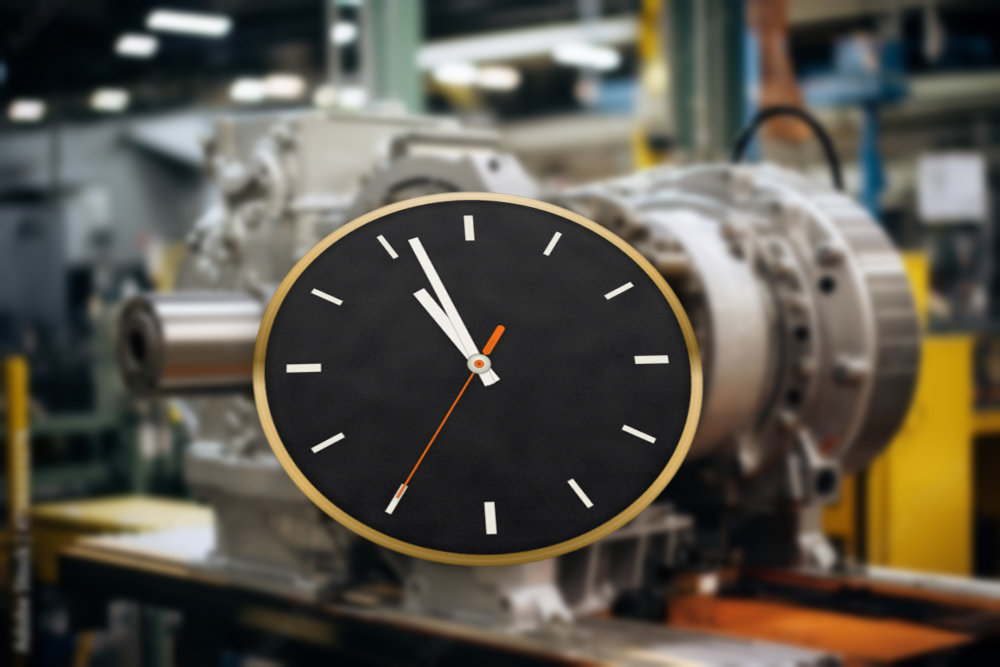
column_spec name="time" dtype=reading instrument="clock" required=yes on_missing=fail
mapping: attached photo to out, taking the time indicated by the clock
10:56:35
